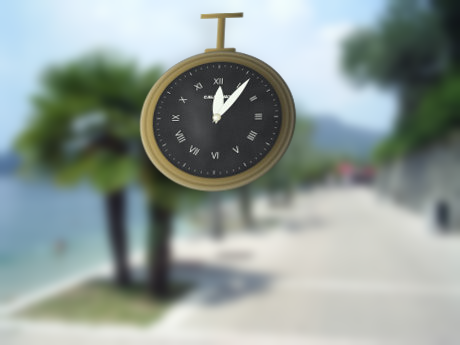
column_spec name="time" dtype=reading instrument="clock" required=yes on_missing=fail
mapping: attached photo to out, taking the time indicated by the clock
12:06
